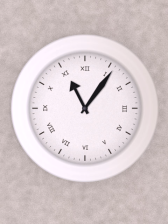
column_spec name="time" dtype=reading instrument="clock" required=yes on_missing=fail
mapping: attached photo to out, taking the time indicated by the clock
11:06
